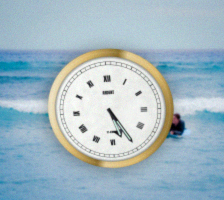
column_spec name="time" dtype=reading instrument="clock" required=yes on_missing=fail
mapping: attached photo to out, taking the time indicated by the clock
5:25
